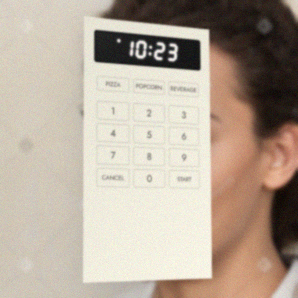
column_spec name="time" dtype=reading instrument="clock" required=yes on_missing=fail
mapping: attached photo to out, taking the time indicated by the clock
10:23
